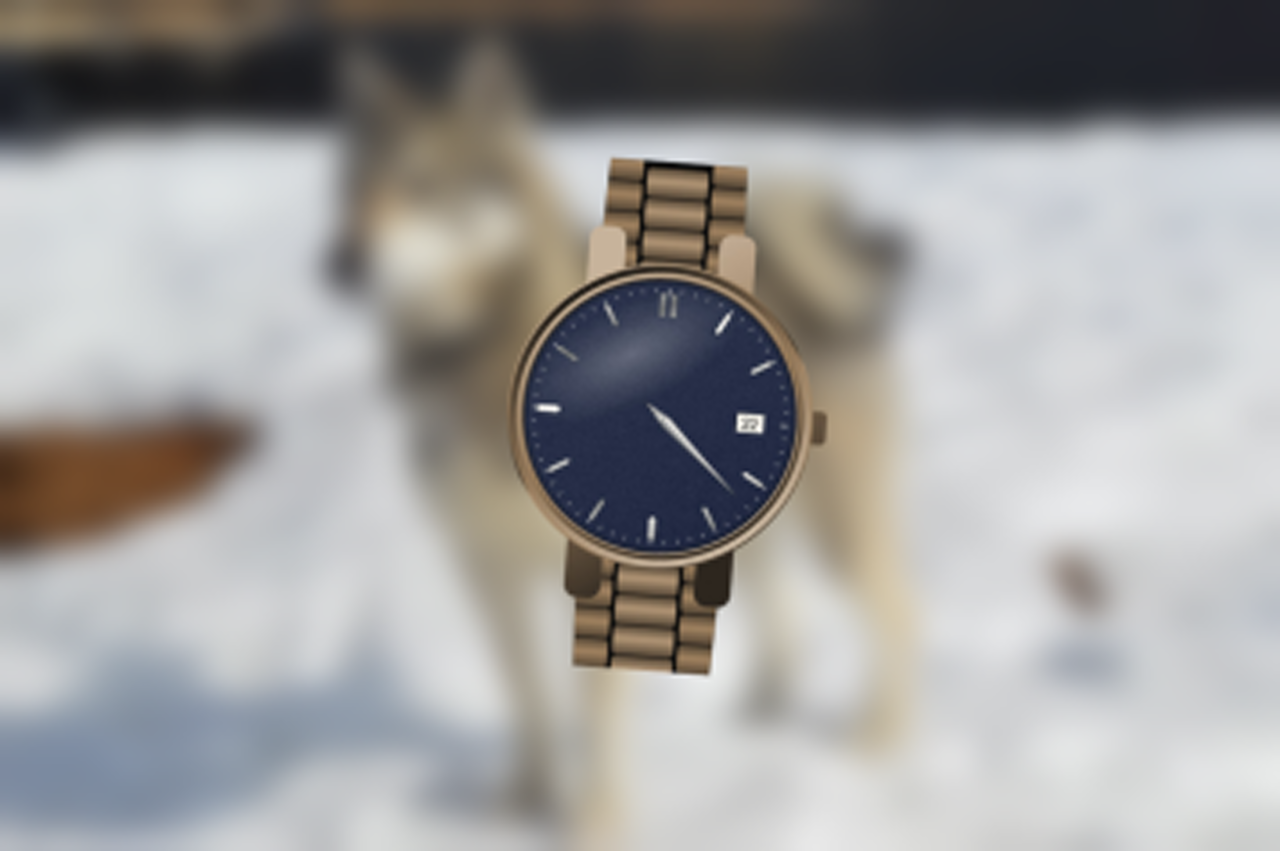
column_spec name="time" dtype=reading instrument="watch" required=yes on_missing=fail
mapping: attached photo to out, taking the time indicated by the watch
4:22
